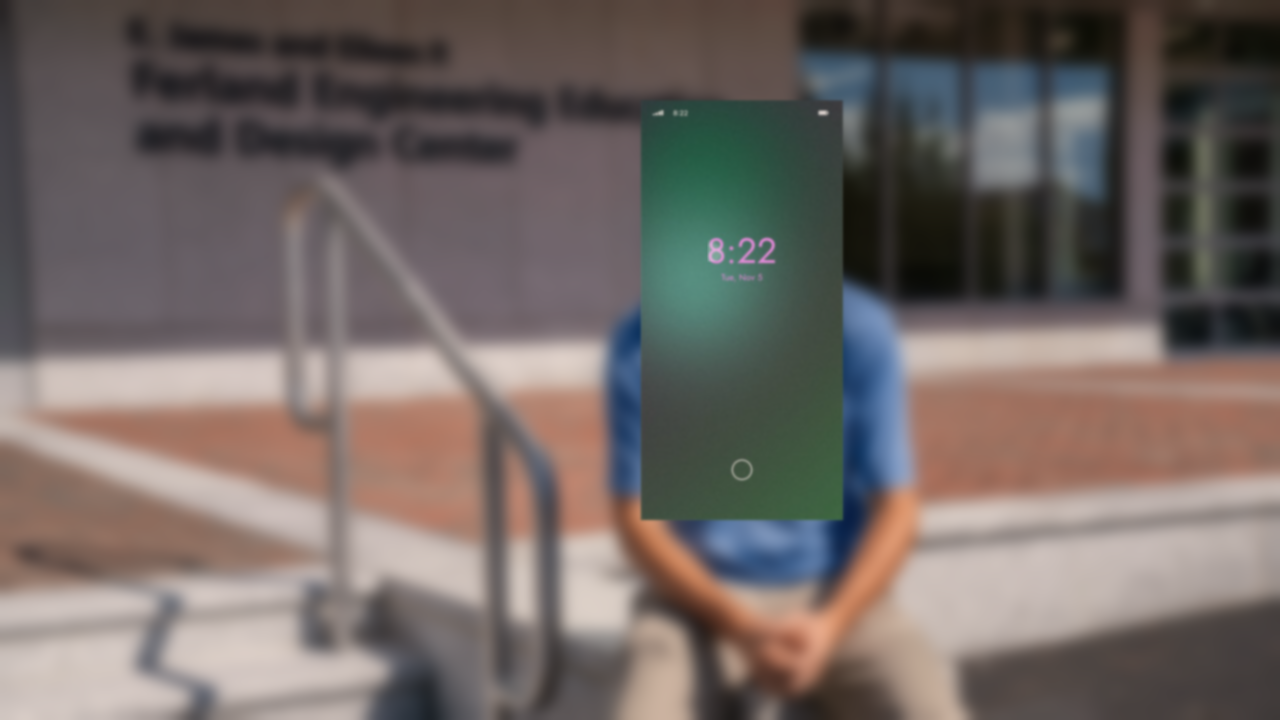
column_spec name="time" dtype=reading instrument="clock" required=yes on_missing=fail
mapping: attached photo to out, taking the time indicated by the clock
8:22
